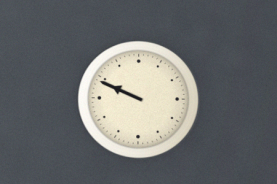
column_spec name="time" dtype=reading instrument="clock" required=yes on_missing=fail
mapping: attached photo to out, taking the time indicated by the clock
9:49
